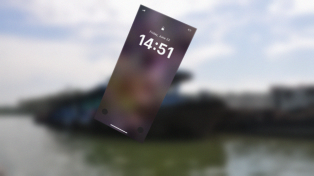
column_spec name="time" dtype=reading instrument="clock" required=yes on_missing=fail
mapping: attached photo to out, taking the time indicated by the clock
14:51
